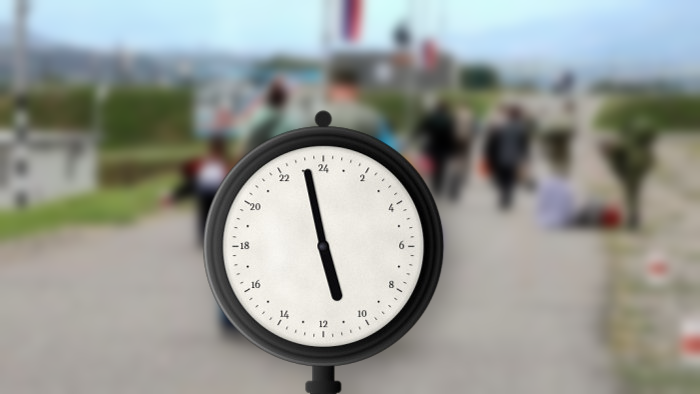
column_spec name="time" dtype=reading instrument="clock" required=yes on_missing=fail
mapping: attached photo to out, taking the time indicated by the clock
10:58
